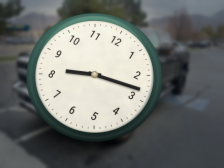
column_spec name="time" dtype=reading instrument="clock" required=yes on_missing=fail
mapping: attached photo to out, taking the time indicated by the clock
8:13
